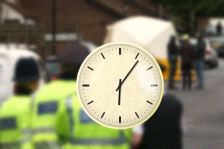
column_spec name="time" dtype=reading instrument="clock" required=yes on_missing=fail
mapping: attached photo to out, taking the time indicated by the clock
6:06
